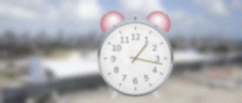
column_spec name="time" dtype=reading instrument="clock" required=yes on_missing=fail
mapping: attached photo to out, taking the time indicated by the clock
1:17
